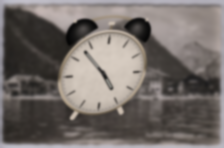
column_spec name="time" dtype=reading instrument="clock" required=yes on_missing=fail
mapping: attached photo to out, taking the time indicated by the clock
4:53
